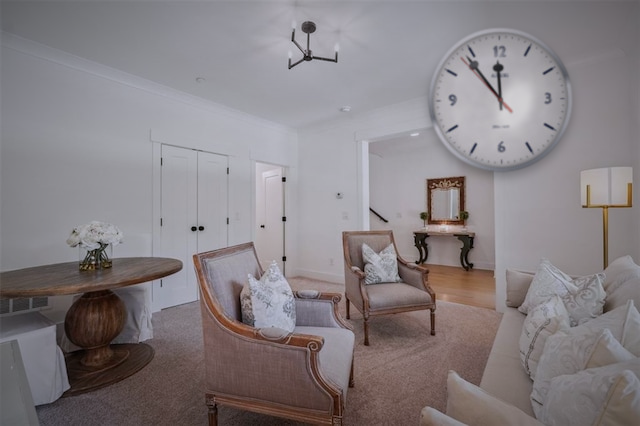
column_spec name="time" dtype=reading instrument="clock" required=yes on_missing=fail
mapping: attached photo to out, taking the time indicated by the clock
11:53:53
